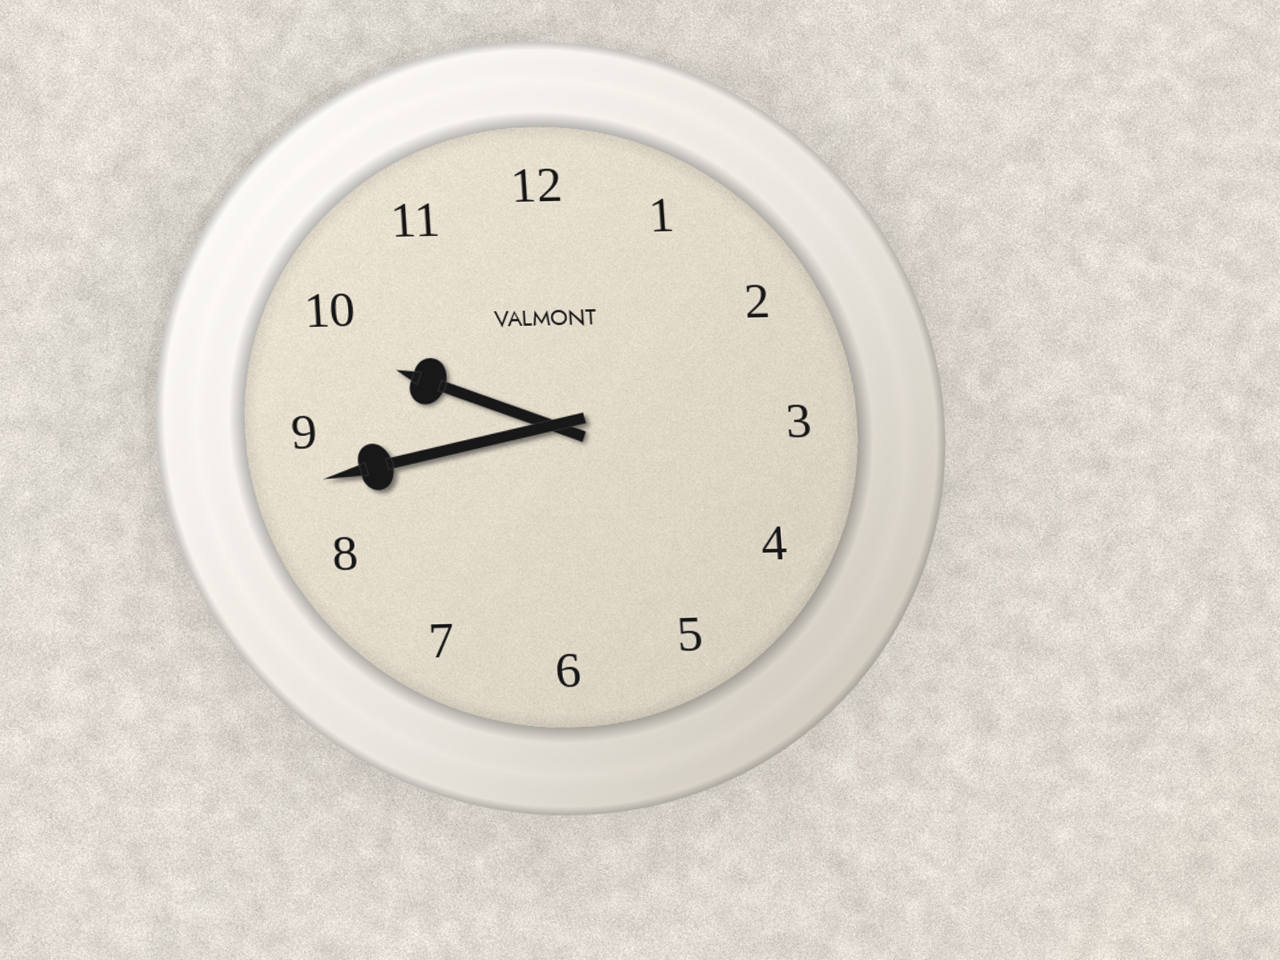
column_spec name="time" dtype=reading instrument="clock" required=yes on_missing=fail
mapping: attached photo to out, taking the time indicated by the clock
9:43
